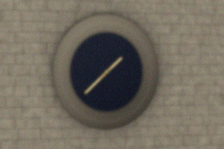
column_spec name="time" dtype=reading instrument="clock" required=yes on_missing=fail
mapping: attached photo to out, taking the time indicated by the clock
1:38
